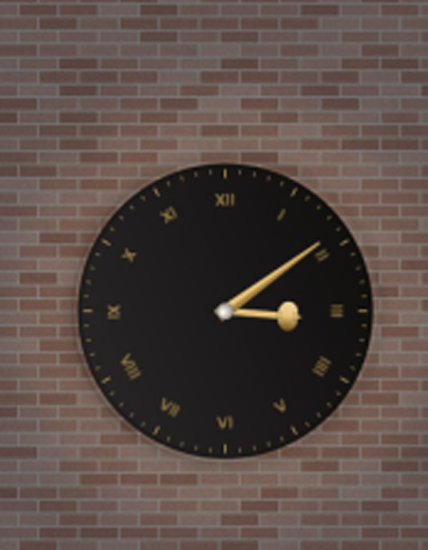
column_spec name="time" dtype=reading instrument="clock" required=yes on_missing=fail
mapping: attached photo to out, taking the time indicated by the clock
3:09
